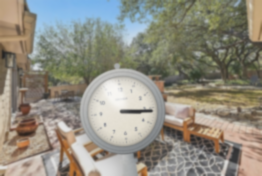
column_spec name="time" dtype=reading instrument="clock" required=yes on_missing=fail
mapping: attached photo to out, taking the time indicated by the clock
3:16
